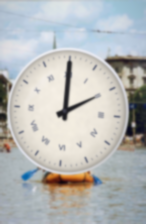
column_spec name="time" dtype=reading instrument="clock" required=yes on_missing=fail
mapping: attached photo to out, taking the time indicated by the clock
2:00
